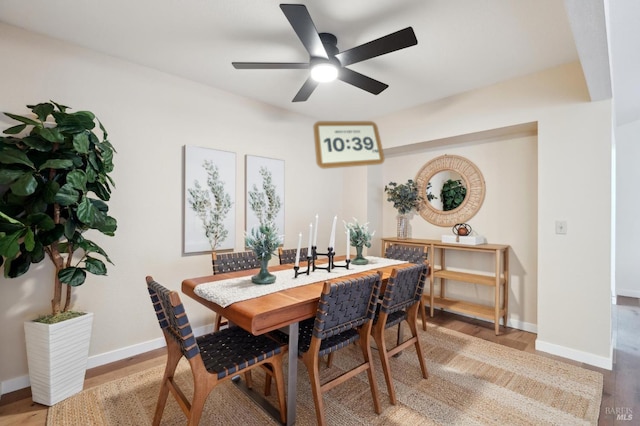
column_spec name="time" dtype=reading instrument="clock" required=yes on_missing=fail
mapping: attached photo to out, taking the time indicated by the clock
10:39
